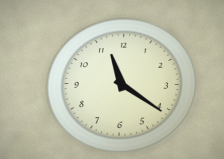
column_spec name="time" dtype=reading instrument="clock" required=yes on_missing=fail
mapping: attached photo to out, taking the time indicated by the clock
11:21
